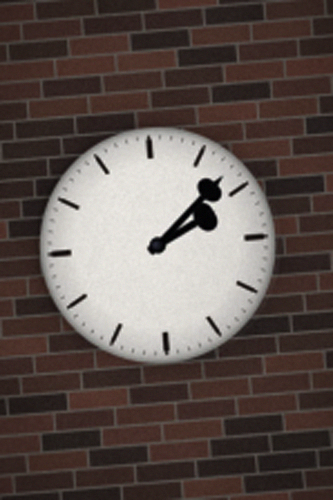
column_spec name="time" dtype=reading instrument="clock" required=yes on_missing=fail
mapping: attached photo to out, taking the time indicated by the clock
2:08
